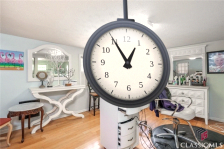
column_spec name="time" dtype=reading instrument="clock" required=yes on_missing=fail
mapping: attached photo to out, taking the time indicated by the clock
12:55
